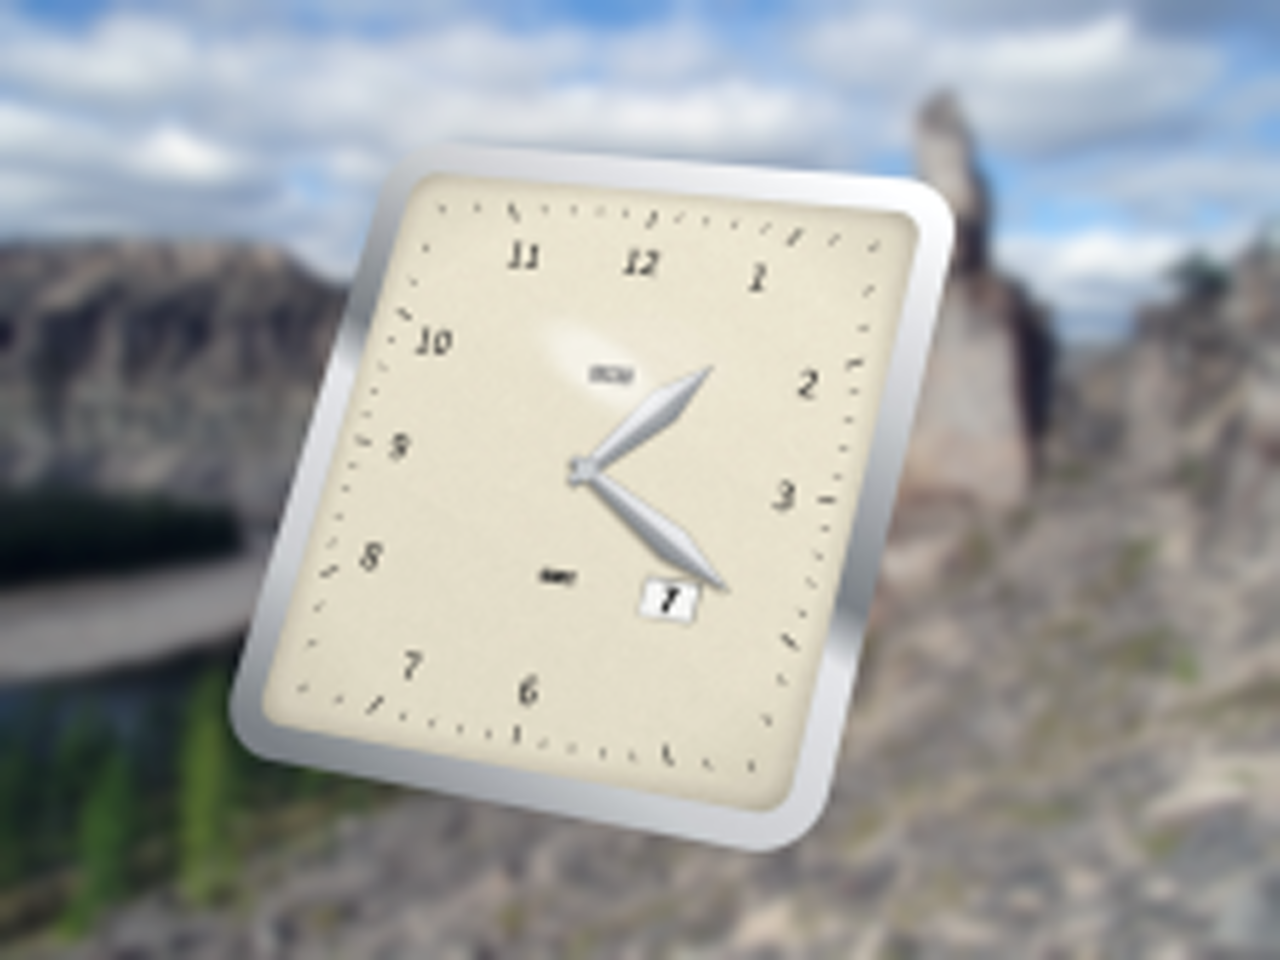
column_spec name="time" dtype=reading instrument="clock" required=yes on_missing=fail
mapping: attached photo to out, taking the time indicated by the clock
1:20
